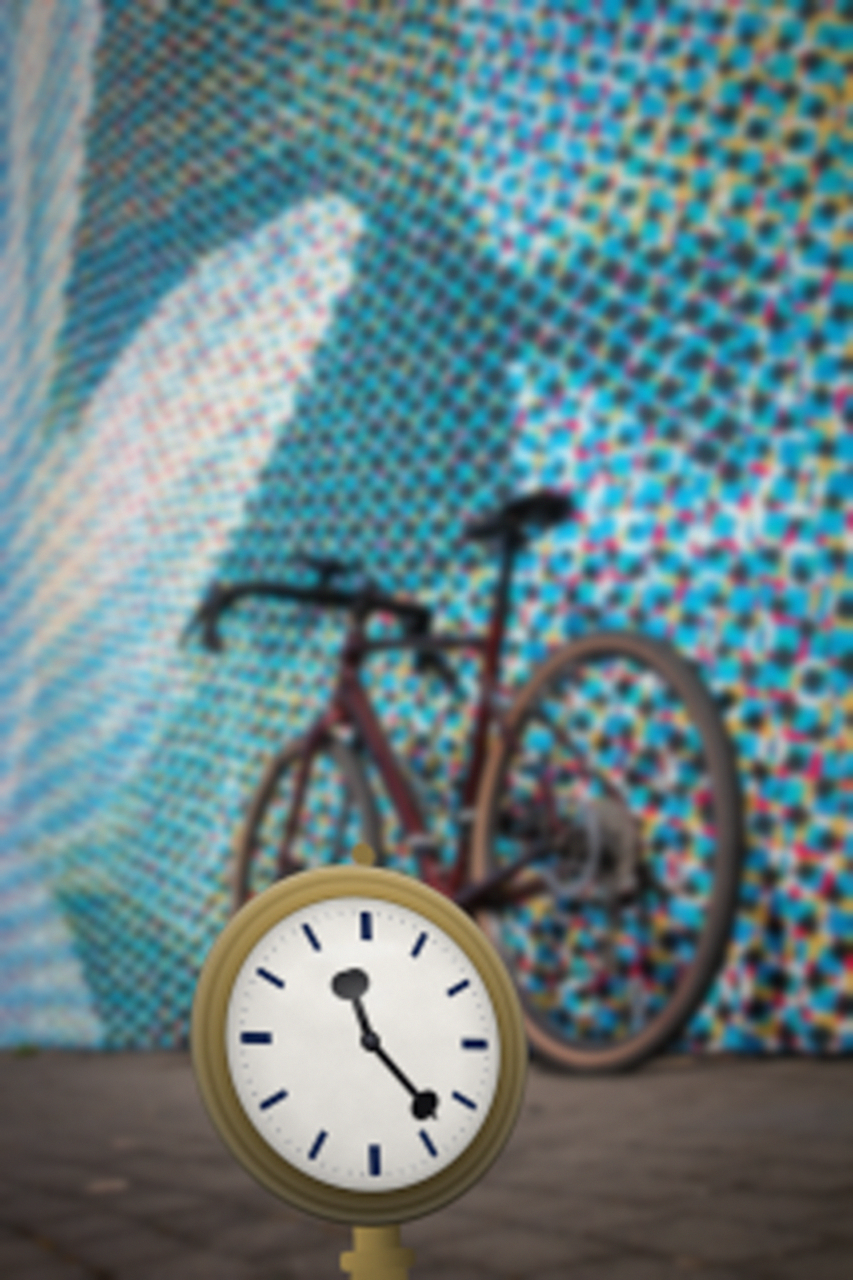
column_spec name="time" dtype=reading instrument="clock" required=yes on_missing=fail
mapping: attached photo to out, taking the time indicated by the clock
11:23
